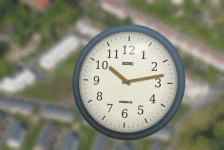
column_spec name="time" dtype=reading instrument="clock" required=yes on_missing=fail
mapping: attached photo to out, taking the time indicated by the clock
10:13
